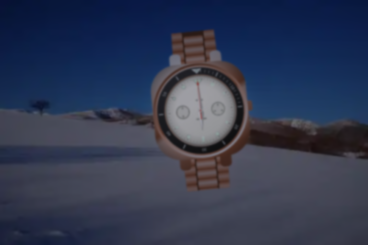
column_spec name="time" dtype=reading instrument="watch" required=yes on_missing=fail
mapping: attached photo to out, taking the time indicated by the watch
6:00
